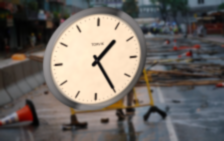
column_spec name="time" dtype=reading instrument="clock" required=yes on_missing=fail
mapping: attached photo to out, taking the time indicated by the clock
1:25
